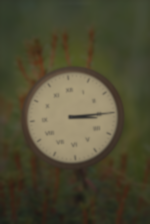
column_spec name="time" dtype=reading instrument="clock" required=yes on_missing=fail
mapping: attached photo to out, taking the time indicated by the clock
3:15
